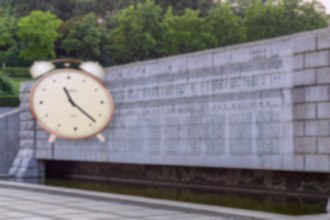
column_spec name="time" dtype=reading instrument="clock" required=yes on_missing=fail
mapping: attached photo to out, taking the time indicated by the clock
11:23
